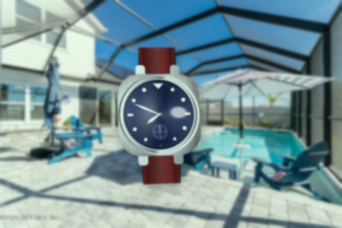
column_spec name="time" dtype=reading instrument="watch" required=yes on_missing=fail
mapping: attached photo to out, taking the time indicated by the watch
7:49
